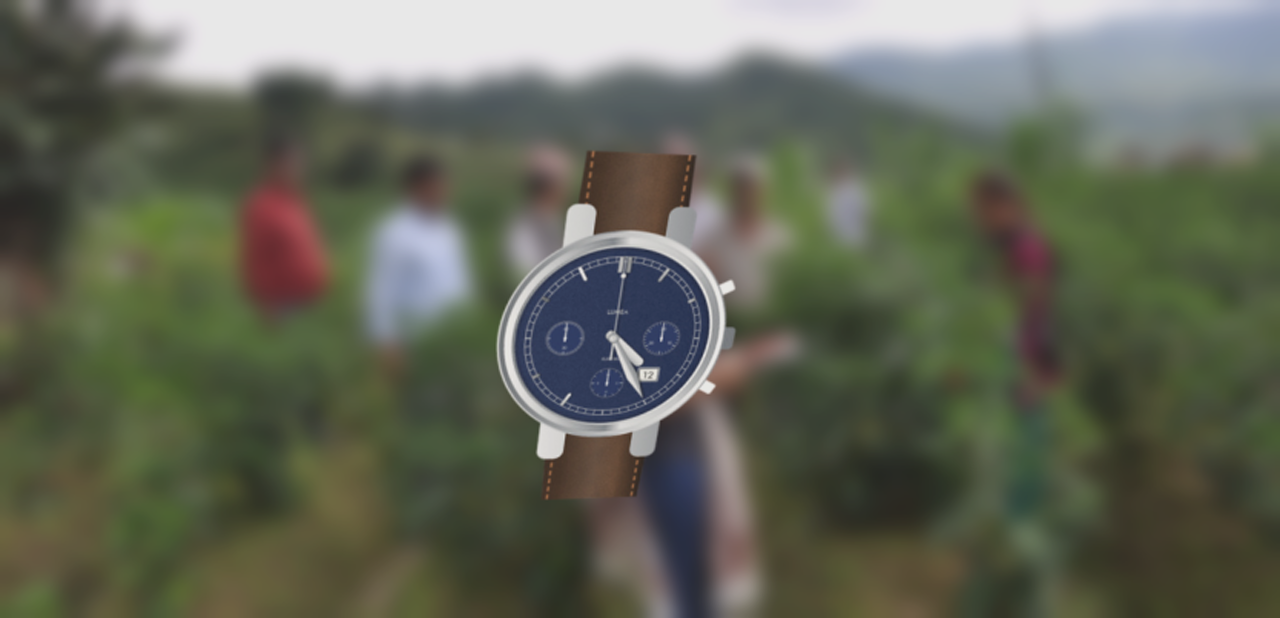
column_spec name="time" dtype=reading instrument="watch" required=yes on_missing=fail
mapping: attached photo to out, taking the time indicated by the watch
4:25
